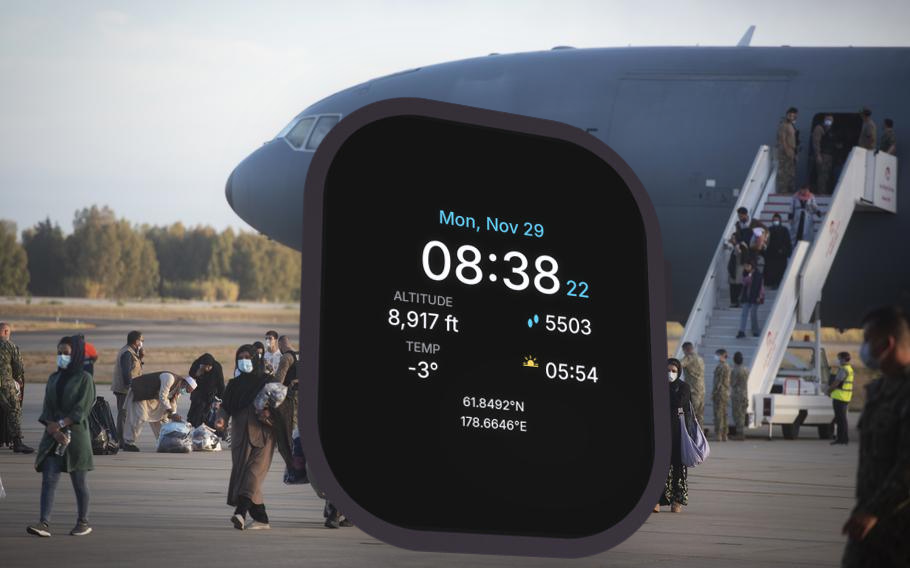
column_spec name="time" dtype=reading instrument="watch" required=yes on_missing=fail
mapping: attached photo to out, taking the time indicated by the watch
8:38:22
